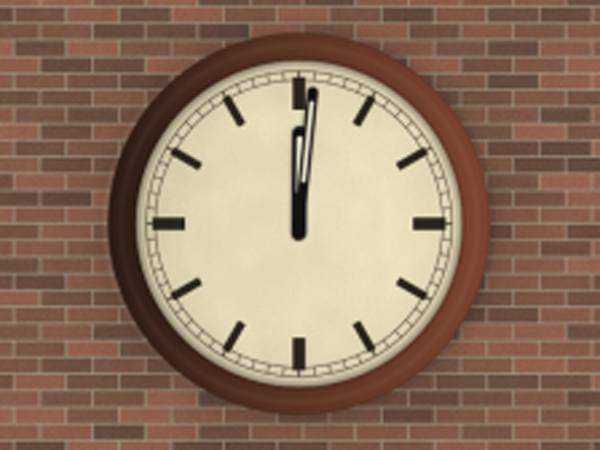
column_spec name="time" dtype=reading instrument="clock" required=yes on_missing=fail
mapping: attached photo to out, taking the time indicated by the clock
12:01
